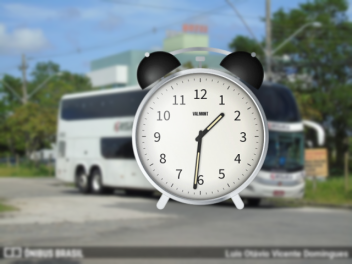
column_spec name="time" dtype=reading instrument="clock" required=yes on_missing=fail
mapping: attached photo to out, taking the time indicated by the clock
1:31
